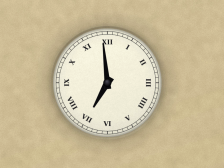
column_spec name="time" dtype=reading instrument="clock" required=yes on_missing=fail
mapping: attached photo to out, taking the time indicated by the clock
6:59
